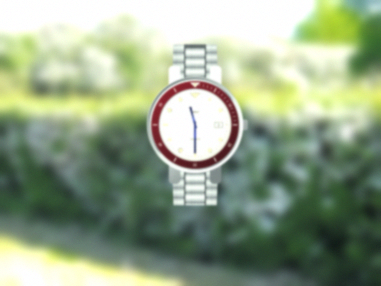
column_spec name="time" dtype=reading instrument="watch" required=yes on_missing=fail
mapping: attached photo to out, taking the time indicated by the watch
11:30
